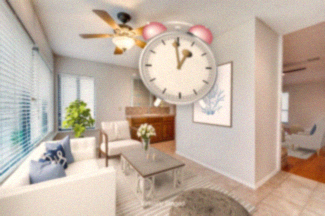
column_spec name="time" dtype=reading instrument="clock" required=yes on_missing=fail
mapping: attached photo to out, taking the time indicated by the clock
12:59
